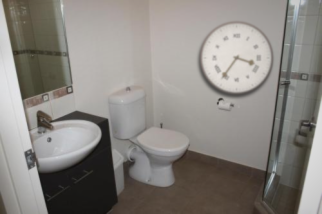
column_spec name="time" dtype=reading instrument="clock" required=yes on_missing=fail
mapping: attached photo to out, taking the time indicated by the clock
3:36
